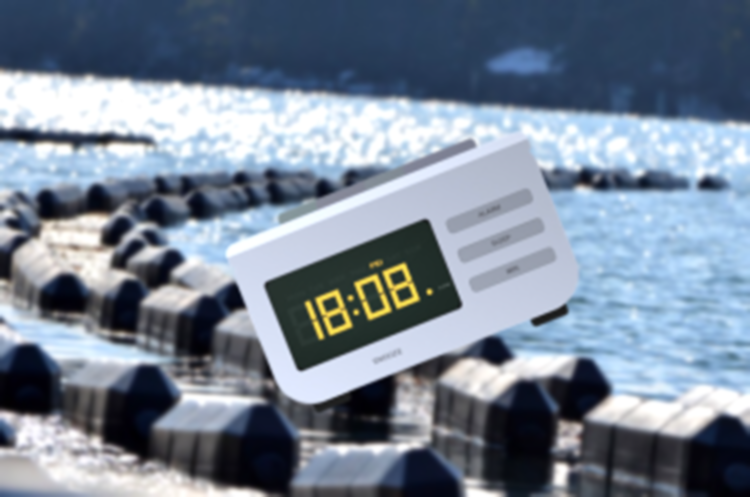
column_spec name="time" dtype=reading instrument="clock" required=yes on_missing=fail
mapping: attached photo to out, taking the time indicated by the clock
18:08
